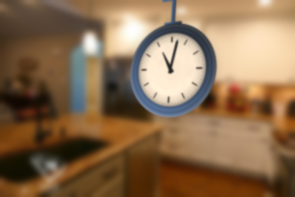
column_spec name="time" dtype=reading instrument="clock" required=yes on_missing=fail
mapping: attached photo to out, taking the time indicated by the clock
11:02
